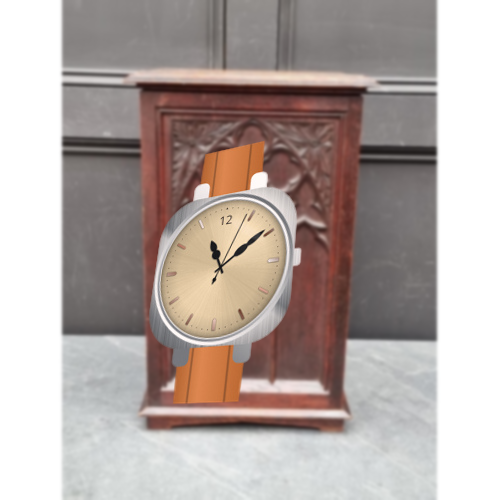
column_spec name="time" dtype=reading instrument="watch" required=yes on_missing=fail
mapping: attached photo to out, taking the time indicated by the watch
11:09:04
